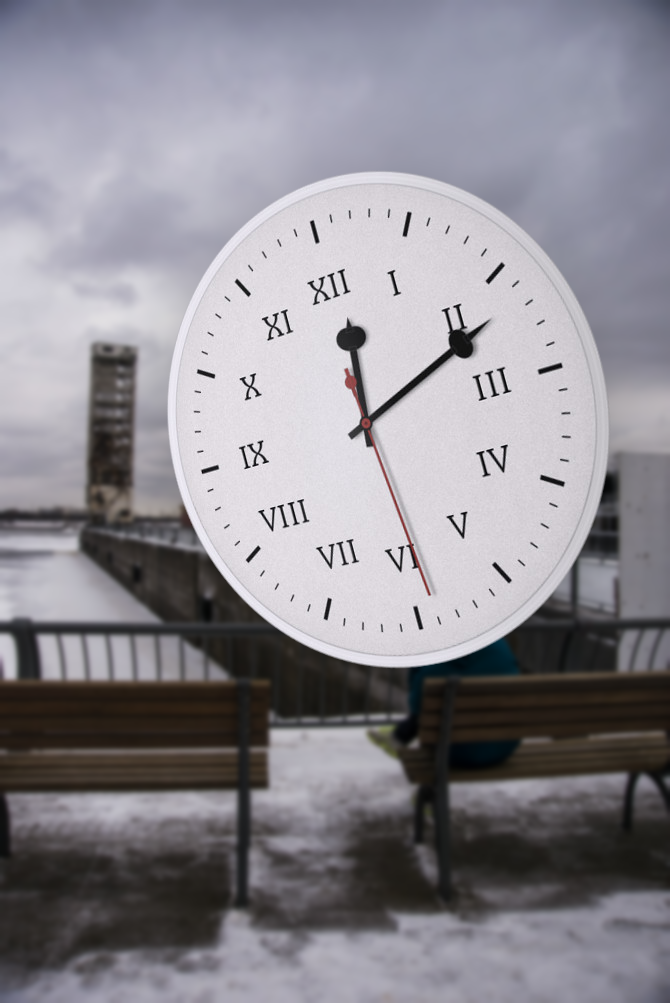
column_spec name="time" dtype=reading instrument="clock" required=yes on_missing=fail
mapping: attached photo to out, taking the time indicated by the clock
12:11:29
